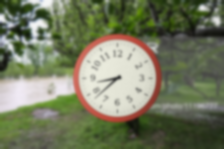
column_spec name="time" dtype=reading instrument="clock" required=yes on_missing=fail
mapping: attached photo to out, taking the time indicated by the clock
8:38
